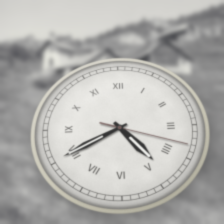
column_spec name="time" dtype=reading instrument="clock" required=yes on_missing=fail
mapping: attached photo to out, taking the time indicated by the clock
4:40:18
